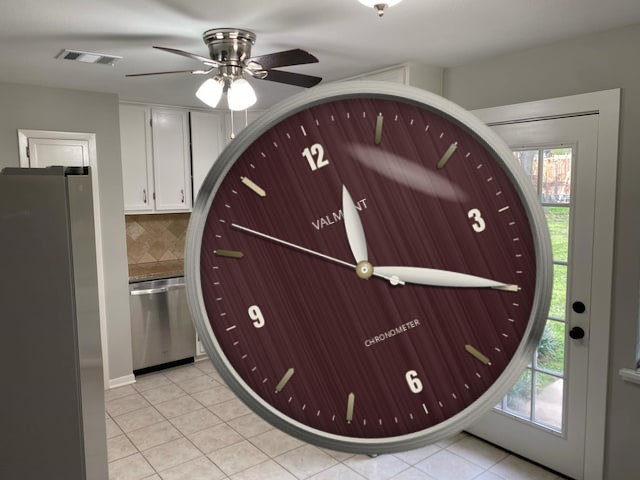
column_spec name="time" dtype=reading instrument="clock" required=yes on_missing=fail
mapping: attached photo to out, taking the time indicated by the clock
12:19:52
